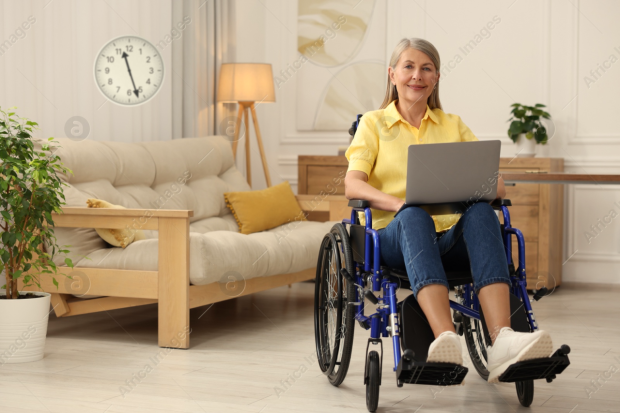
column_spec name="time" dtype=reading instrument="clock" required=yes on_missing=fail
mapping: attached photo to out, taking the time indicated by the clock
11:27
